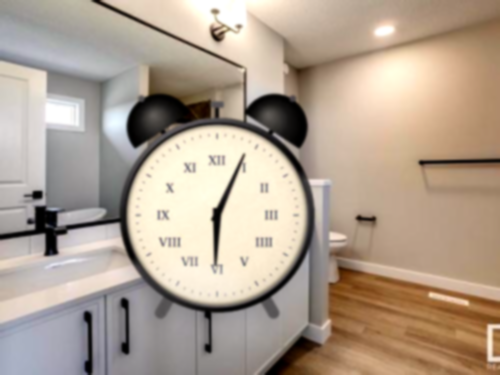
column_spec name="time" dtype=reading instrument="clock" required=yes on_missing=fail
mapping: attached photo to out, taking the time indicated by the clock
6:04
